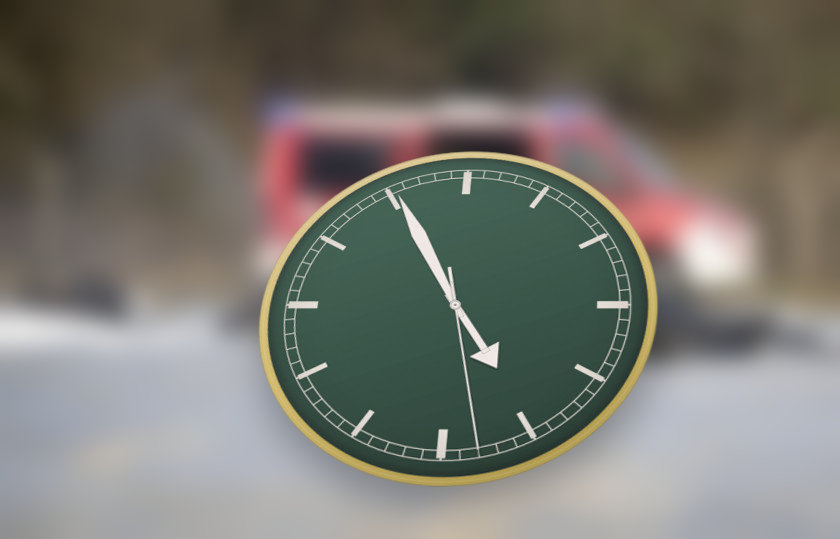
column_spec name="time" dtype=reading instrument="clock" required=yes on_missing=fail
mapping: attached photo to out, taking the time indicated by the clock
4:55:28
